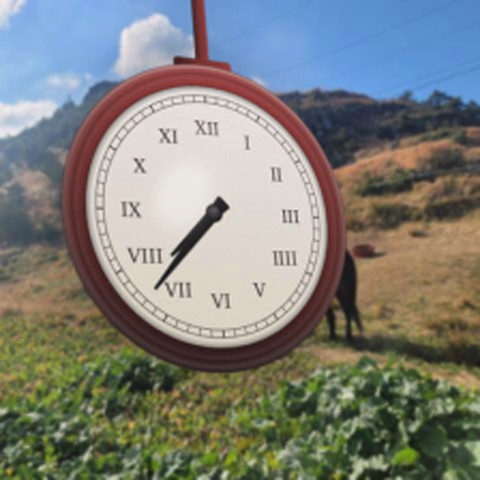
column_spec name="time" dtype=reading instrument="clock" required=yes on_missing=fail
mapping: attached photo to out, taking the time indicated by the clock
7:37
